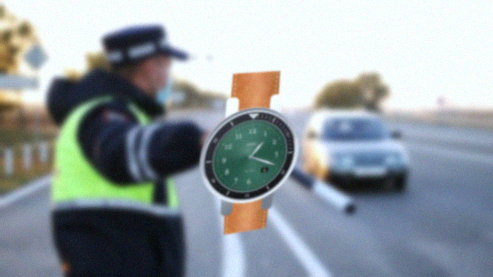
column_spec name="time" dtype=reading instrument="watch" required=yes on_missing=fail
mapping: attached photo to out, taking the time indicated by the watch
1:19
